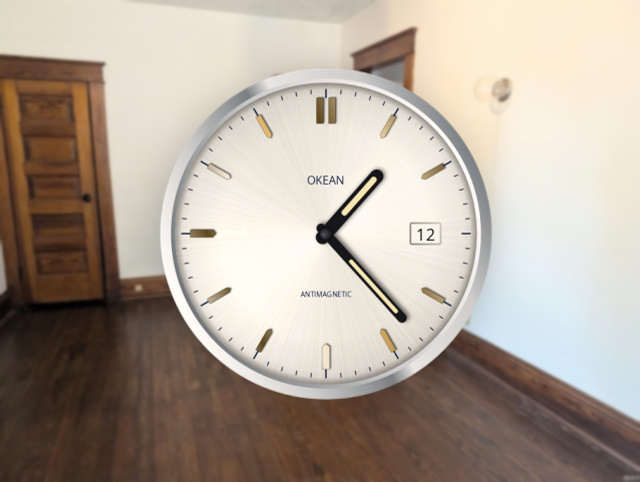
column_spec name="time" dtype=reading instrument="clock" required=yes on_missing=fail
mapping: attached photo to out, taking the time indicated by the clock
1:23
